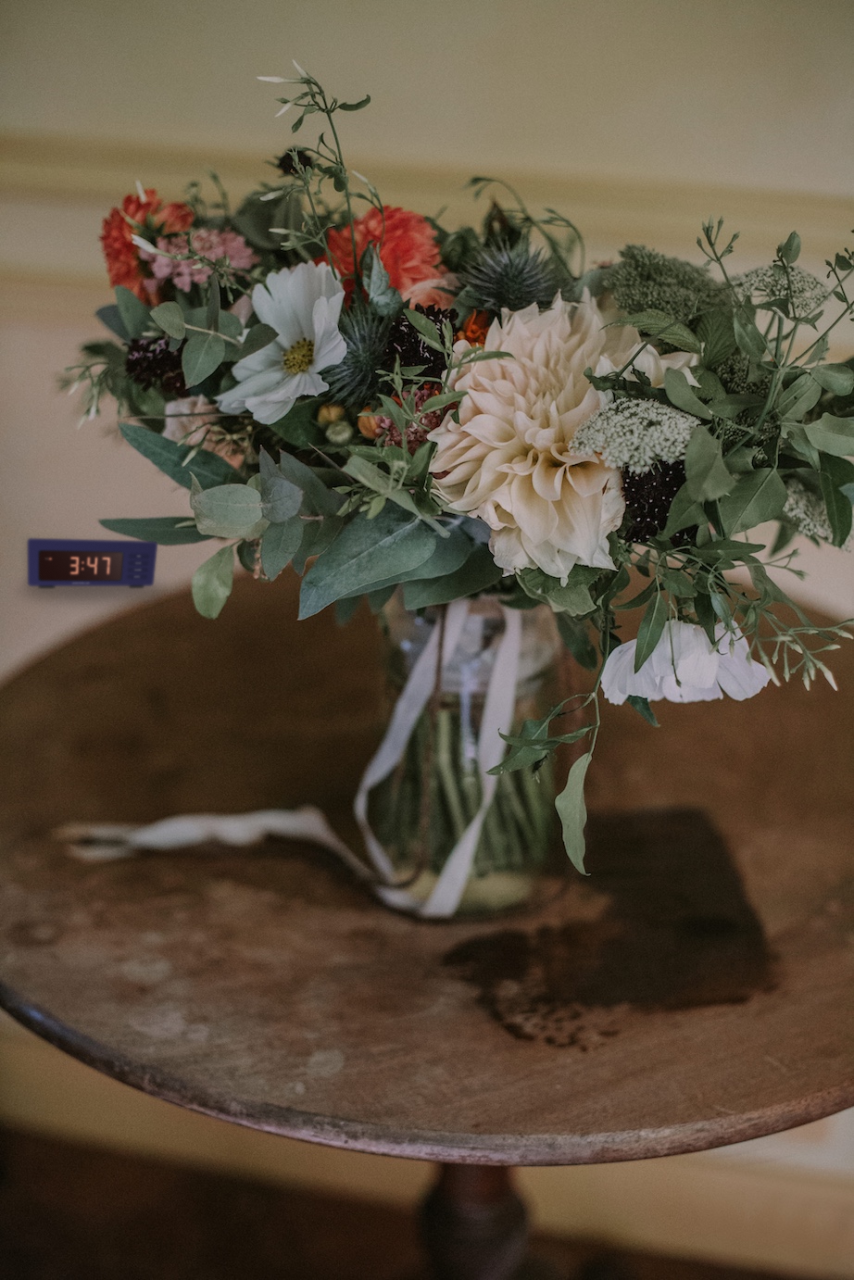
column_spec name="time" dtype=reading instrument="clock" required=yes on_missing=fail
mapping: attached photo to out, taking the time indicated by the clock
3:47
